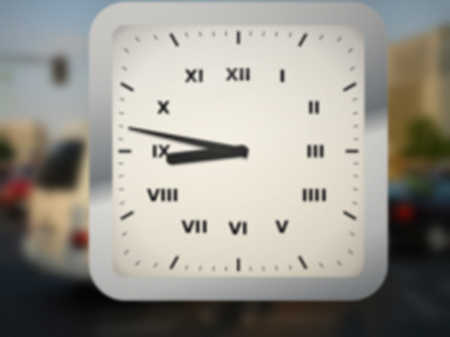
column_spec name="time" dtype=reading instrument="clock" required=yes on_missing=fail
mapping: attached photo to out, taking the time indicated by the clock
8:47
